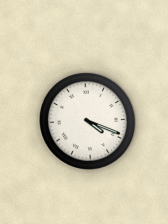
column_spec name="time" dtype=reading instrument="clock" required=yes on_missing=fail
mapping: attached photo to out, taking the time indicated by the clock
4:19
